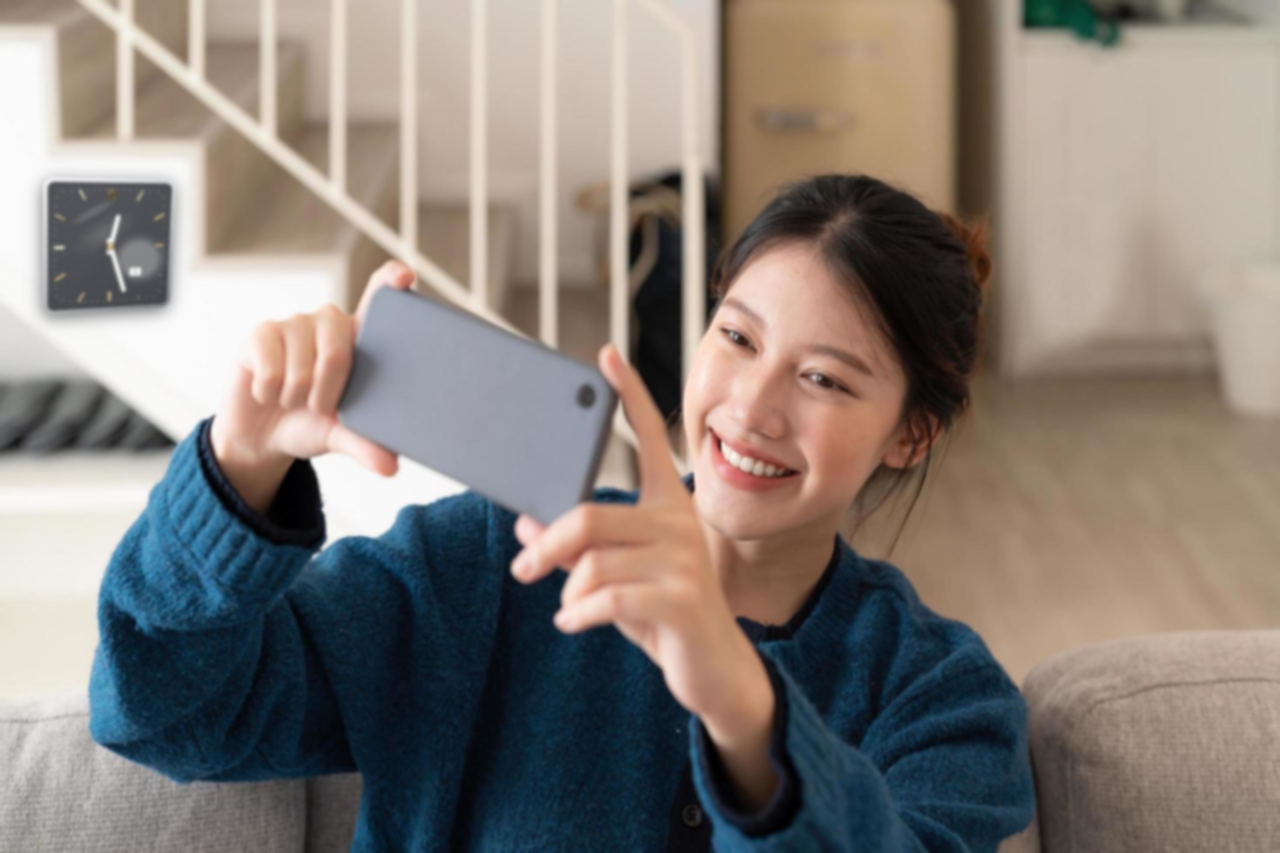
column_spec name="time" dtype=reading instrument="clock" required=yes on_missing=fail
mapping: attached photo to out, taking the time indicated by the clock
12:27
